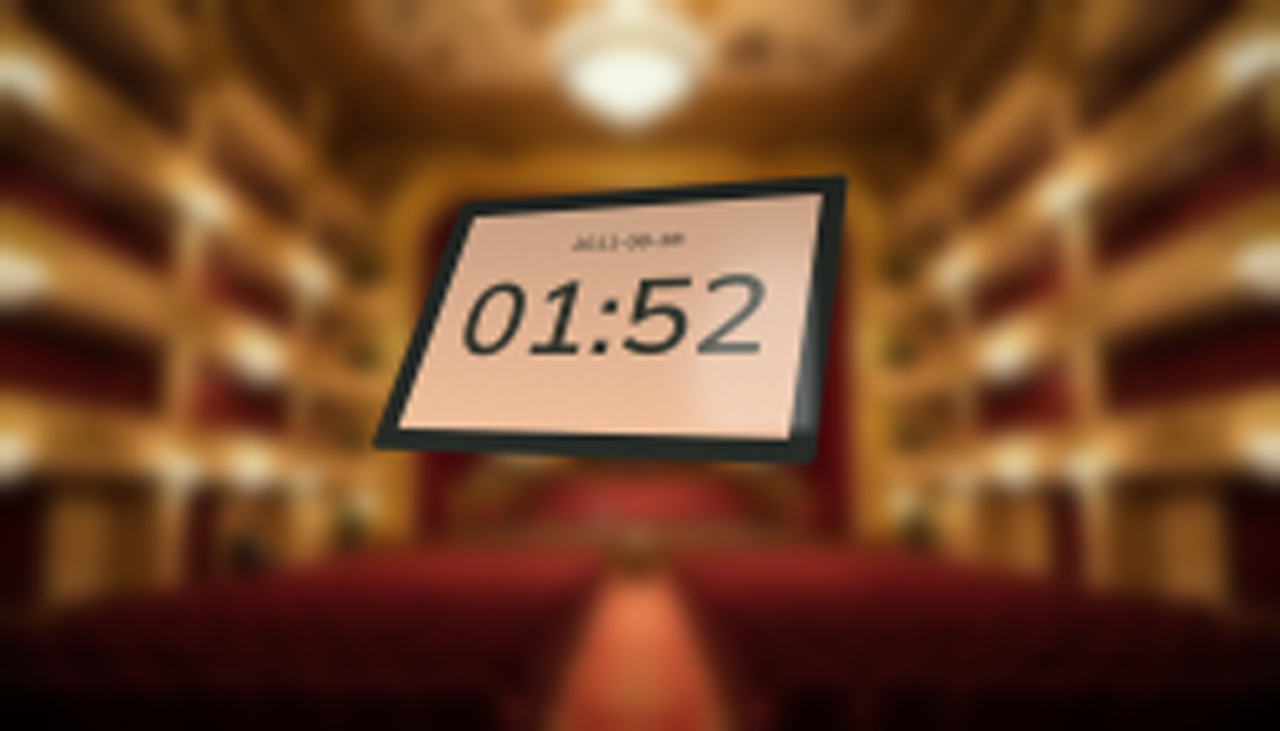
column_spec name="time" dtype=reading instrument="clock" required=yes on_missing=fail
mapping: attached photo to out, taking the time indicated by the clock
1:52
